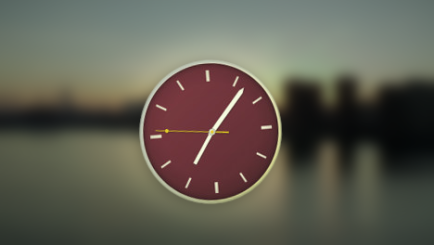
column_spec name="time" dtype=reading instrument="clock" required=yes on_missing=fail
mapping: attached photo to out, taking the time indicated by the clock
7:06:46
